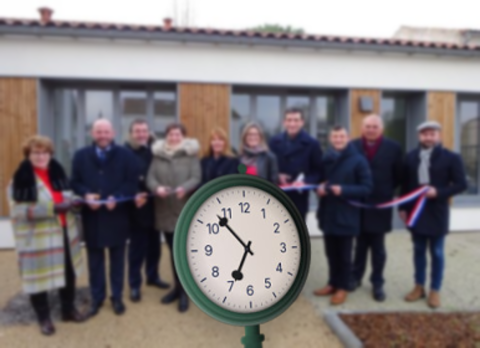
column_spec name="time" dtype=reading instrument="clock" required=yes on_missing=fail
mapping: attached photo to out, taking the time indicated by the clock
6:53
